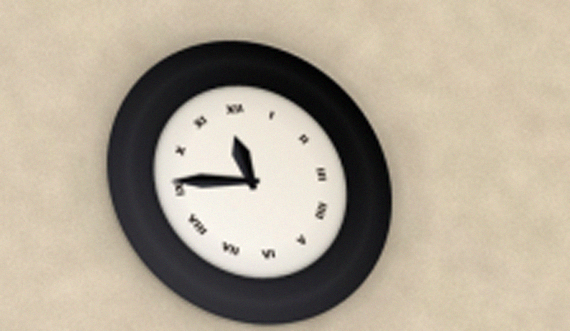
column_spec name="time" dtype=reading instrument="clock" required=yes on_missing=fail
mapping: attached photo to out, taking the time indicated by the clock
11:46
